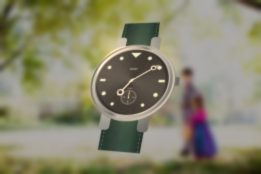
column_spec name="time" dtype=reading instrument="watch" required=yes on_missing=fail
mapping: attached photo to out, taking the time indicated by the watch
7:09
